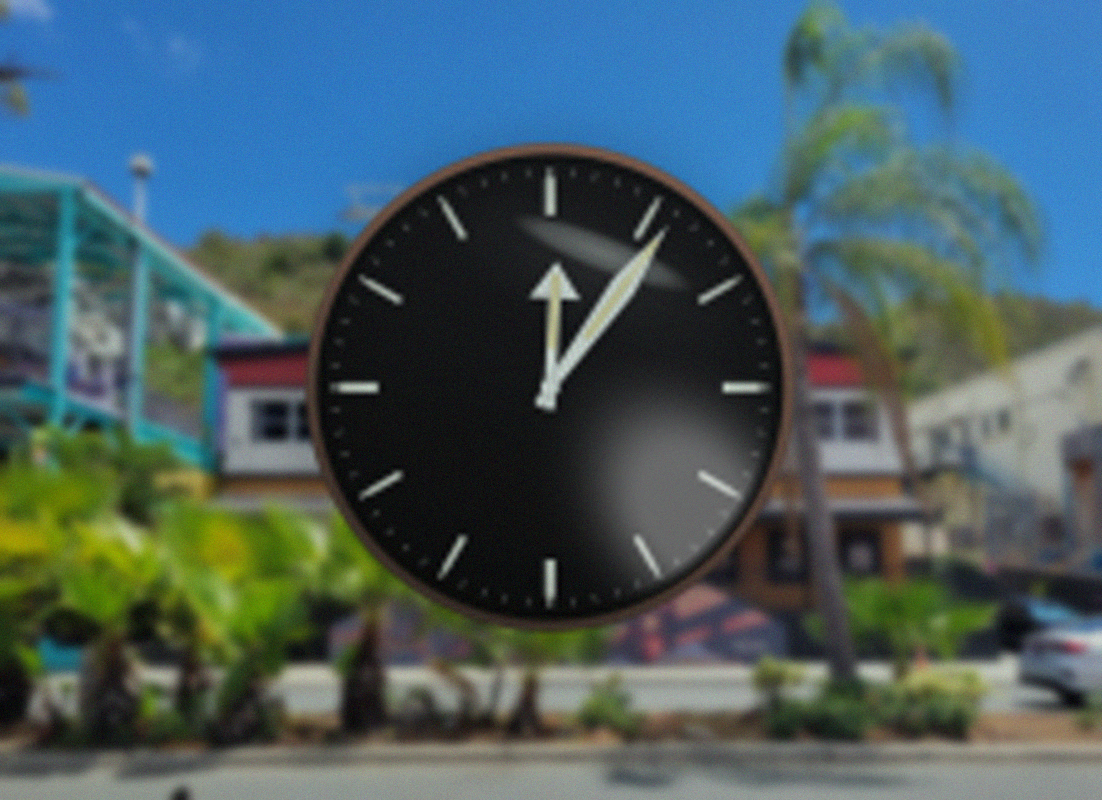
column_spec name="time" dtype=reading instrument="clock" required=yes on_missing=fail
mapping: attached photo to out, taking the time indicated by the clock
12:06
